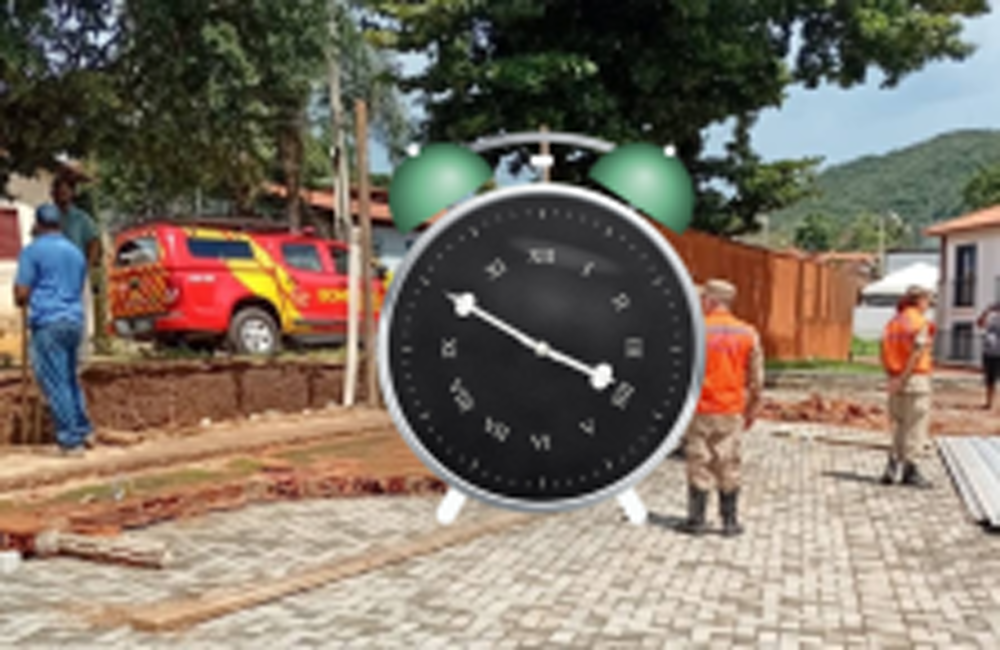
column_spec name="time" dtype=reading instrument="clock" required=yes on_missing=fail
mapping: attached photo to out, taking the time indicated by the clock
3:50
